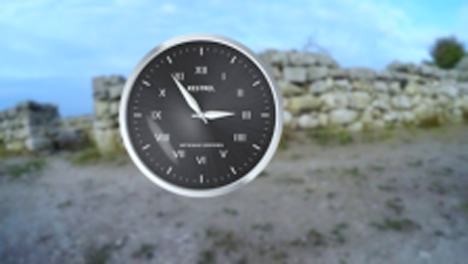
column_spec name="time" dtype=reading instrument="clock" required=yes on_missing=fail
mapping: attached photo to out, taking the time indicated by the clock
2:54
